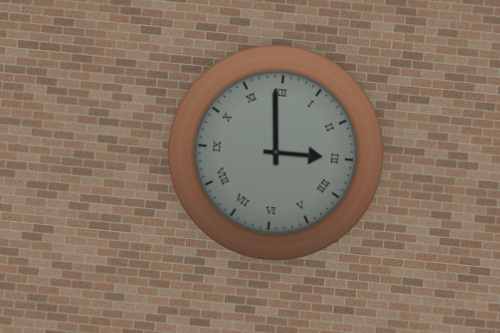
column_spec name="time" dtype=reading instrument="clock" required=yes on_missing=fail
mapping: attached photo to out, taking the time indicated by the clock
2:59
